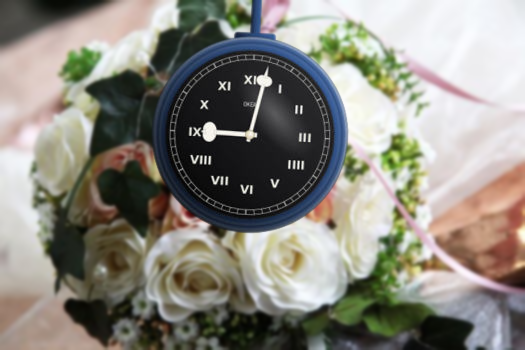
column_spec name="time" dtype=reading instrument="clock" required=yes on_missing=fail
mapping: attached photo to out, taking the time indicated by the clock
9:02
